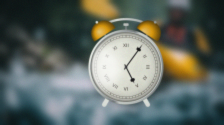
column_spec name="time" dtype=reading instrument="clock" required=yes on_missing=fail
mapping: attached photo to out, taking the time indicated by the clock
5:06
